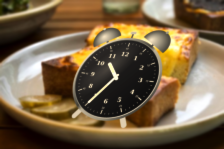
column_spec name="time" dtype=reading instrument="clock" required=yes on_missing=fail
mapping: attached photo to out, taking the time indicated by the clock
10:35
